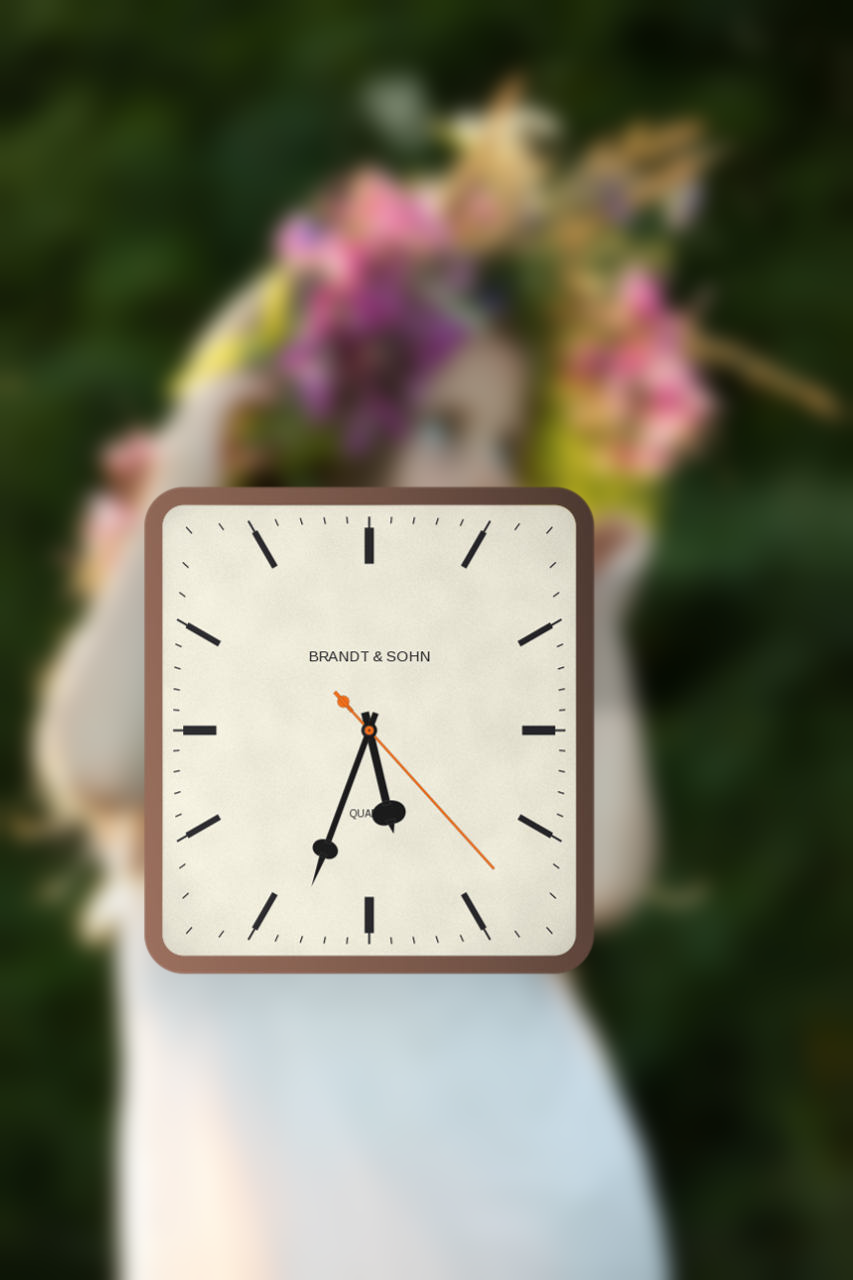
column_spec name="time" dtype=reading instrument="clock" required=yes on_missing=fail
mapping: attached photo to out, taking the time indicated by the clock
5:33:23
